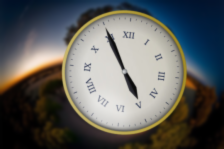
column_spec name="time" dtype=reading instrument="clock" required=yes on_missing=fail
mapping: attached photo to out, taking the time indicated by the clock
4:55
